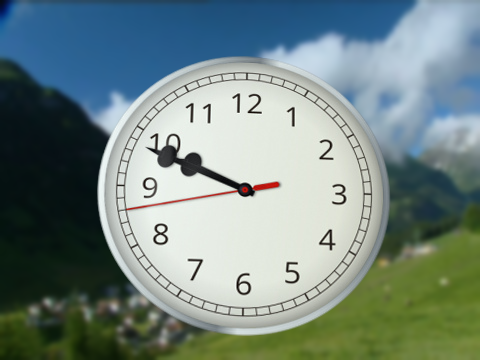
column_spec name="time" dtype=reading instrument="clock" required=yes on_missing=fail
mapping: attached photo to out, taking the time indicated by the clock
9:48:43
